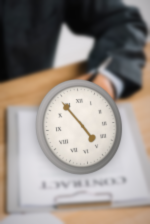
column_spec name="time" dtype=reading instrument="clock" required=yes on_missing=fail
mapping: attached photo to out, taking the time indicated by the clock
4:54
